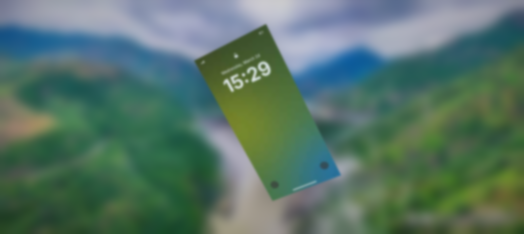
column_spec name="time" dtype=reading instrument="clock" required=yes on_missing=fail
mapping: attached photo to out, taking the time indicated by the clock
15:29
